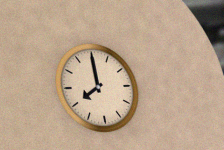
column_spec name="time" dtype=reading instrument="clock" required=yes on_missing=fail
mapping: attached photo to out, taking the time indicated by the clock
8:00
